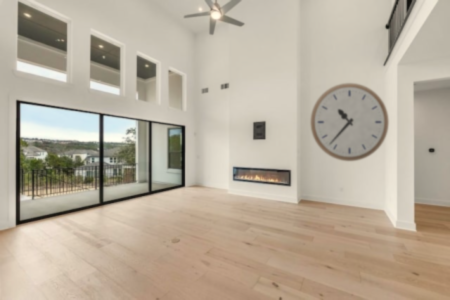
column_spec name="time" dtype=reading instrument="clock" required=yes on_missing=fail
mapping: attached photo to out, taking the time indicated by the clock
10:37
